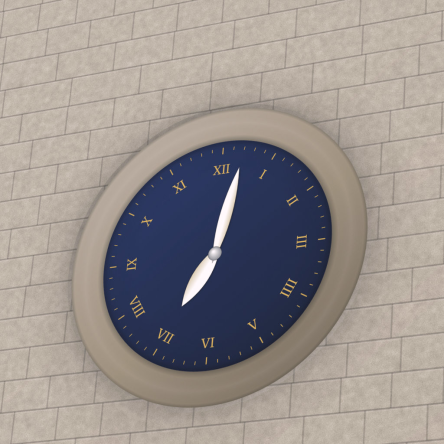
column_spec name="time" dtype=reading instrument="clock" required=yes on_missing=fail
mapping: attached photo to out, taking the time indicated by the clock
7:02
